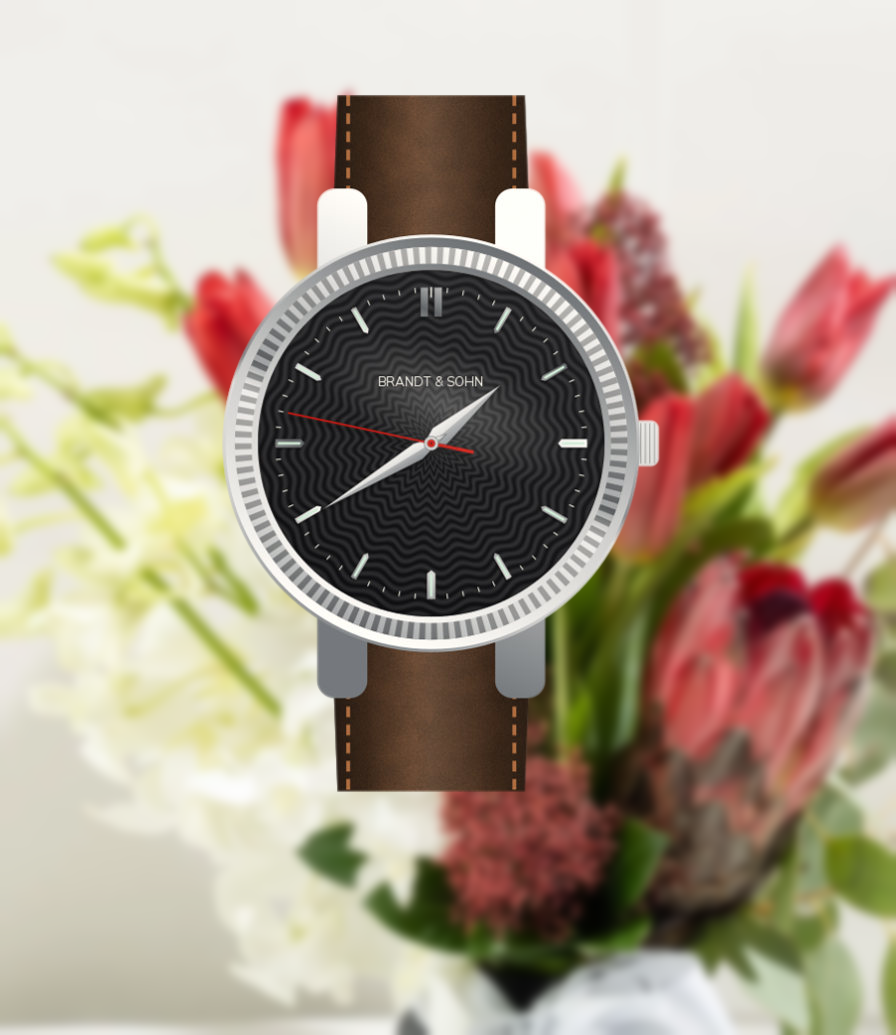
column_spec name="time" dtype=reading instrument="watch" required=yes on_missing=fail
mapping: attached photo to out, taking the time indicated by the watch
1:39:47
